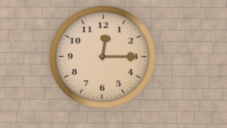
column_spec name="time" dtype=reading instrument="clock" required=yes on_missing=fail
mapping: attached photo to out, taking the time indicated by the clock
12:15
